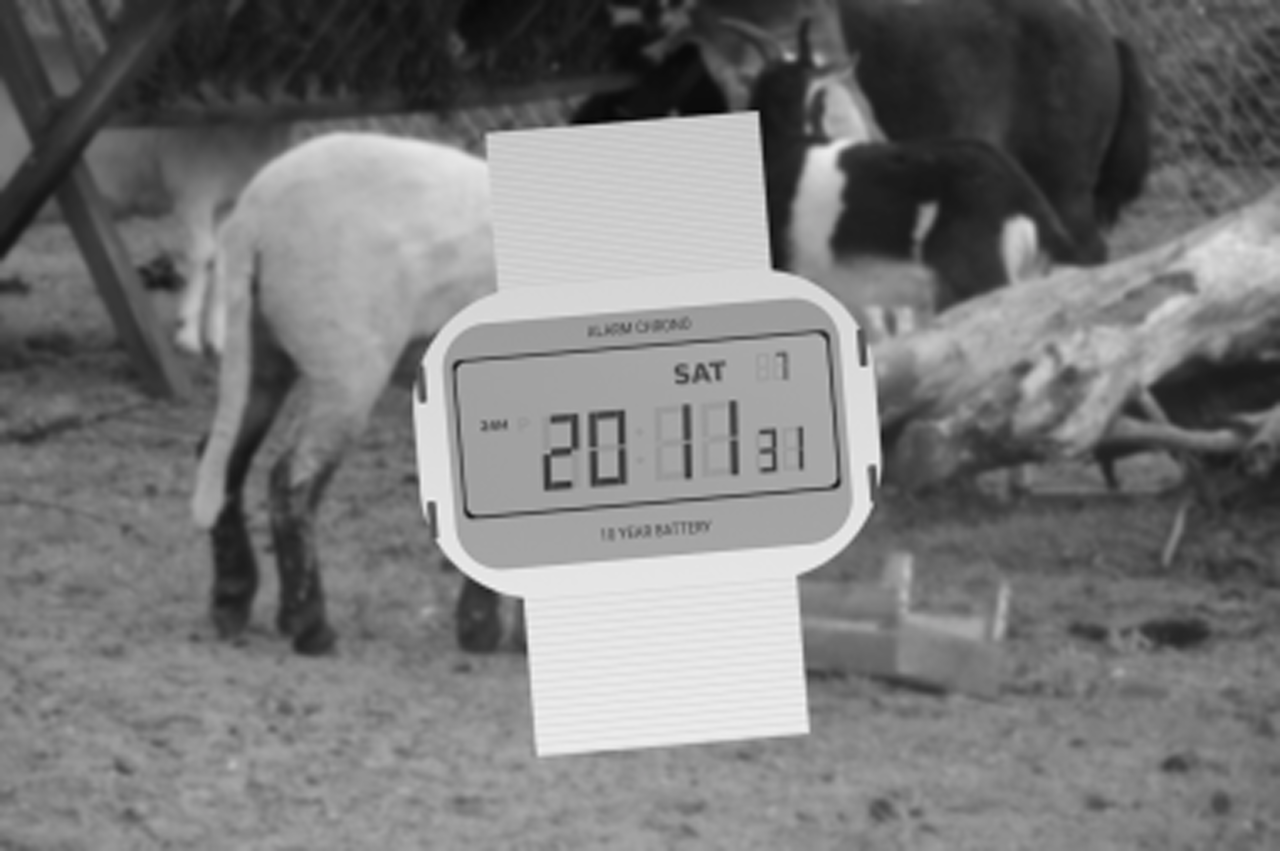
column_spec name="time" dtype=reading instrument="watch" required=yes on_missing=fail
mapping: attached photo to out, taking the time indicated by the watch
20:11:31
